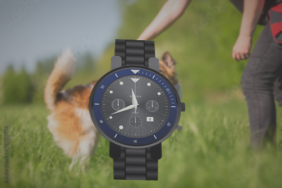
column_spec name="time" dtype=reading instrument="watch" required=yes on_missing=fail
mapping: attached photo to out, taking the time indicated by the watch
11:41
